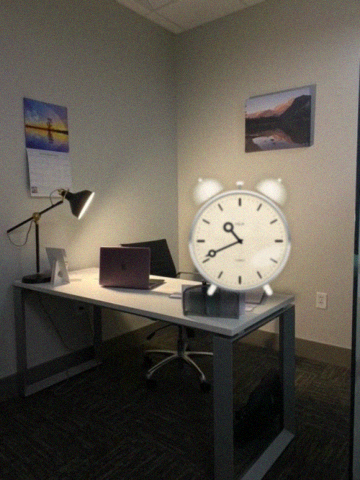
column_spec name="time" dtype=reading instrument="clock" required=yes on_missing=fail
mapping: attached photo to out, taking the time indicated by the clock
10:41
